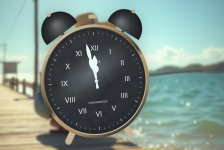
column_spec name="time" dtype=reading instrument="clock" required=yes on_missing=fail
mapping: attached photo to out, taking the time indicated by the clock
11:58
